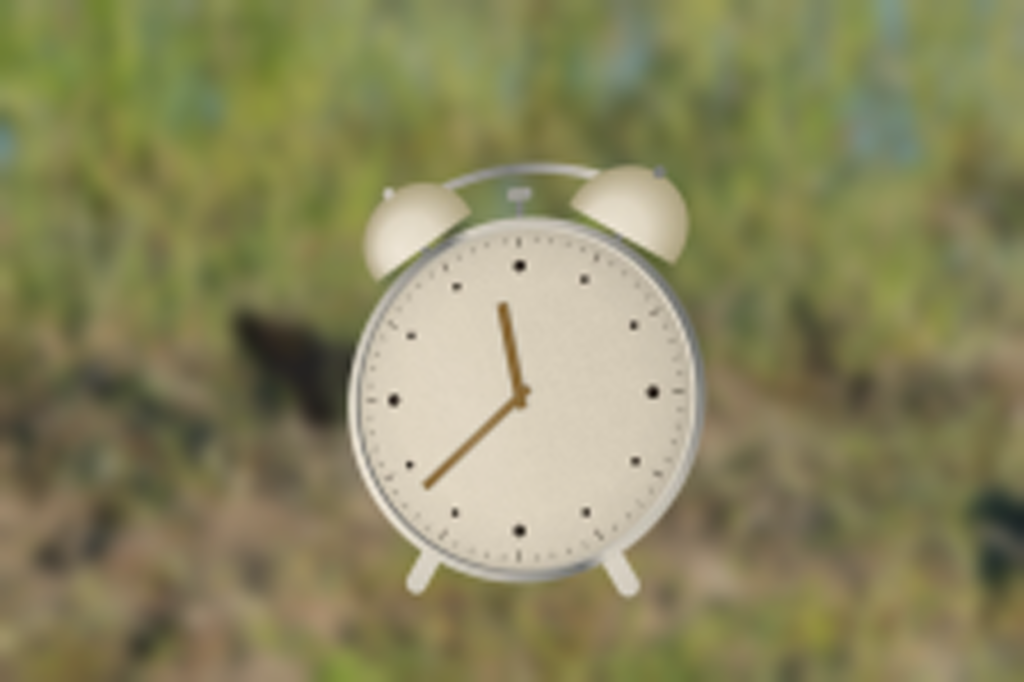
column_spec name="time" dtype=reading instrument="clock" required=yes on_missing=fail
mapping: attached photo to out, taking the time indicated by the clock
11:38
